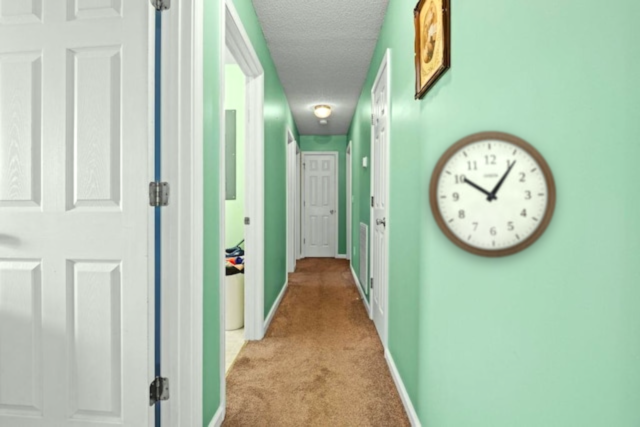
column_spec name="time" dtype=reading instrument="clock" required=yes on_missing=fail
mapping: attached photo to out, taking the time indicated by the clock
10:06
